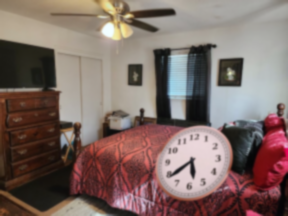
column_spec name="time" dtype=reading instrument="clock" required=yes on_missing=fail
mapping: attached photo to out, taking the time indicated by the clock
5:39
